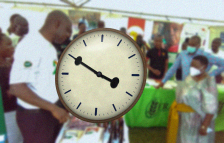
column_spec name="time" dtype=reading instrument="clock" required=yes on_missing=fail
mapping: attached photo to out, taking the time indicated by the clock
3:50
